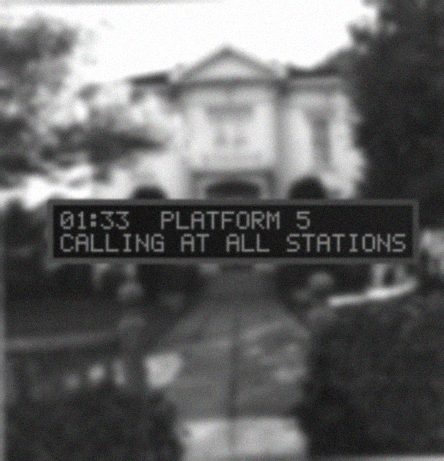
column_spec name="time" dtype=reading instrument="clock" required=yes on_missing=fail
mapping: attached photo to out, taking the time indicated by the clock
1:33
